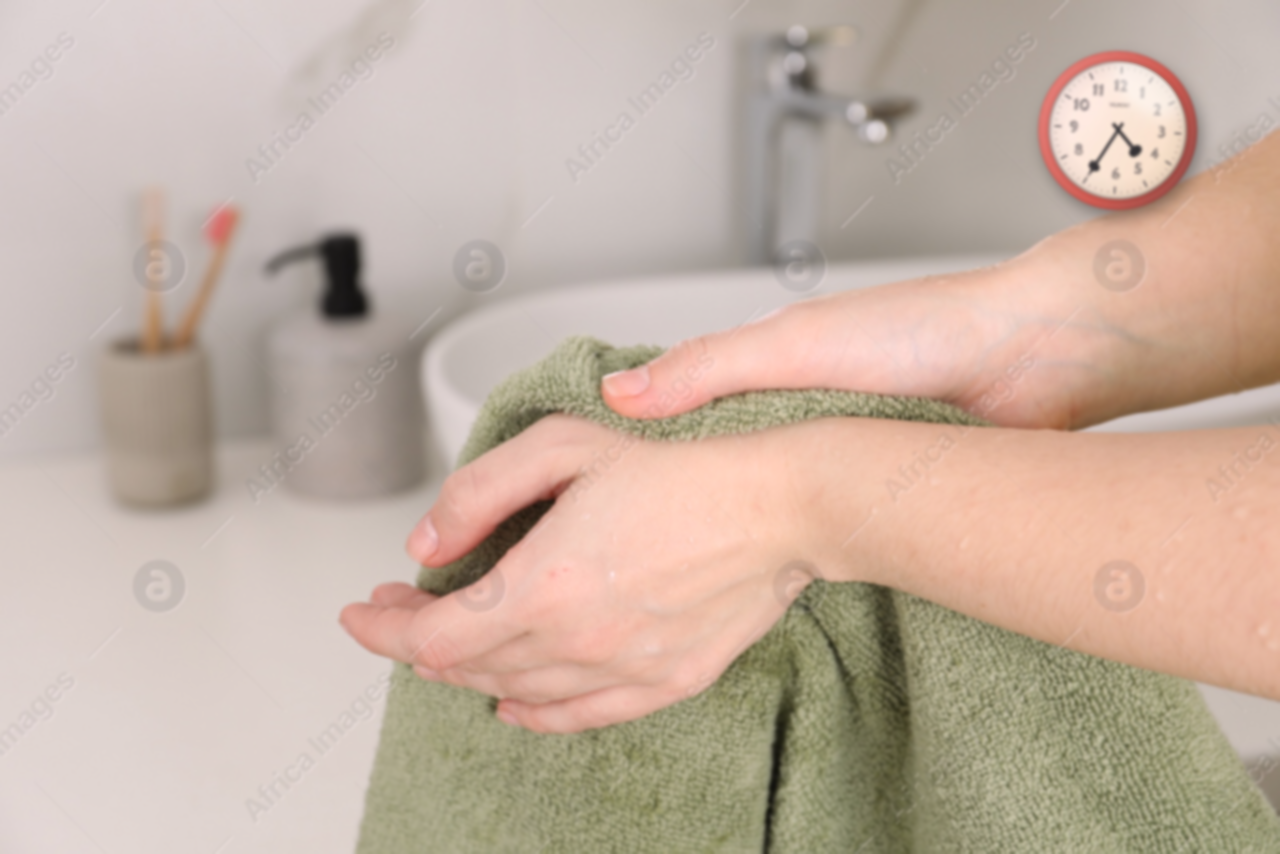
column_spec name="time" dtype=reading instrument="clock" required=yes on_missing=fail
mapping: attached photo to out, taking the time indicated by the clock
4:35
